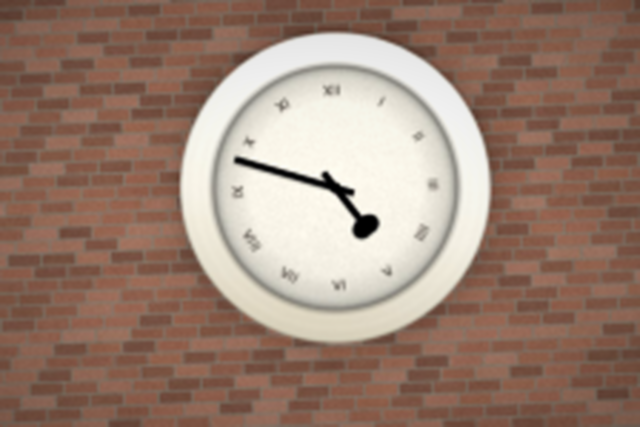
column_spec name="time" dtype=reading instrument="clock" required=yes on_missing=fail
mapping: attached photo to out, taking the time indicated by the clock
4:48
